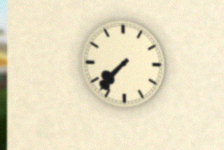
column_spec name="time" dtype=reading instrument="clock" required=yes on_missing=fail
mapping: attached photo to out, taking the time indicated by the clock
7:37
